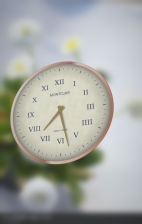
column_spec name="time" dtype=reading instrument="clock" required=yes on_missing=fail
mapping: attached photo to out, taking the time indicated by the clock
7:28
